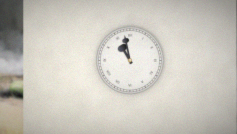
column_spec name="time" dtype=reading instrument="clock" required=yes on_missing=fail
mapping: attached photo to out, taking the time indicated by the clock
10:58
